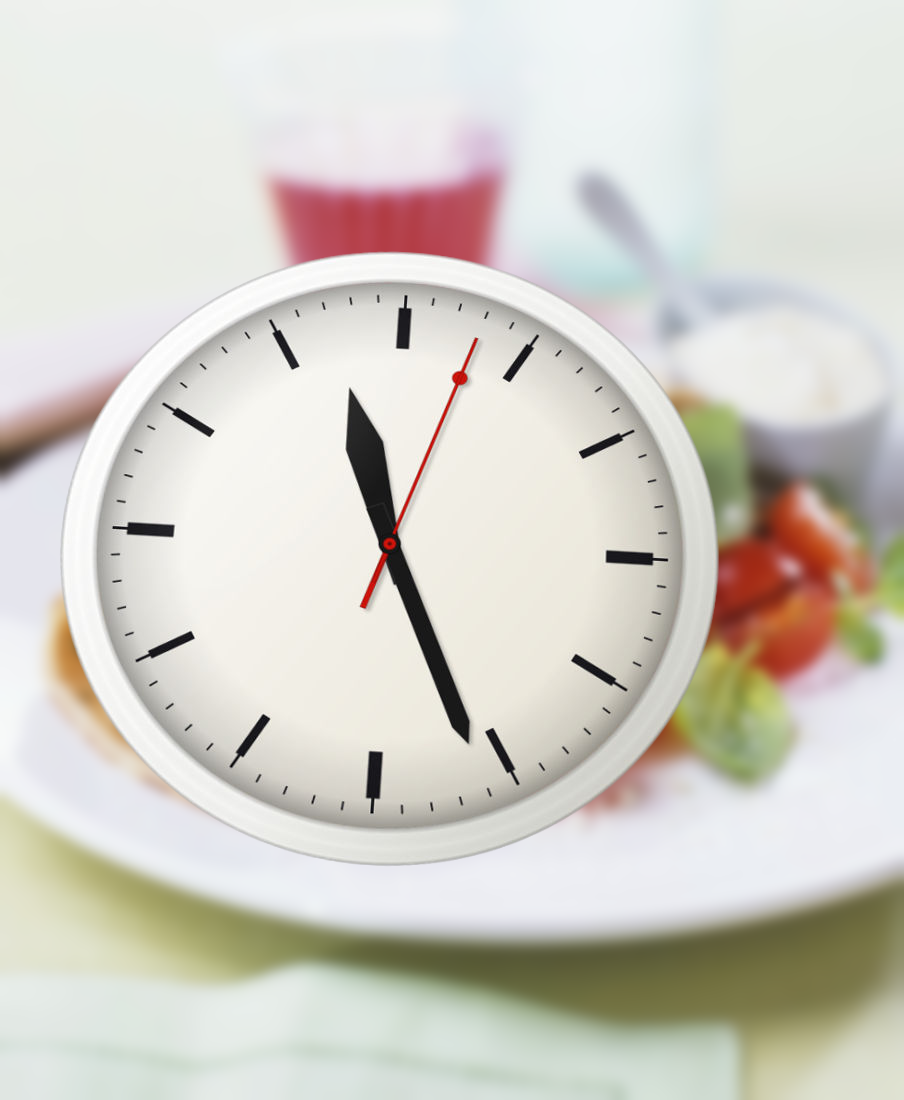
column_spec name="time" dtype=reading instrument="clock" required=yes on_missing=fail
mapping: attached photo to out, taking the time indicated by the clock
11:26:03
